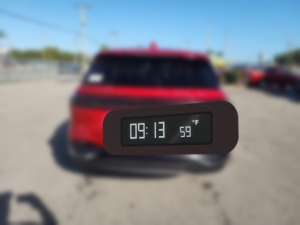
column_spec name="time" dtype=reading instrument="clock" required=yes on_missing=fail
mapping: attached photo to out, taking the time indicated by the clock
9:13
